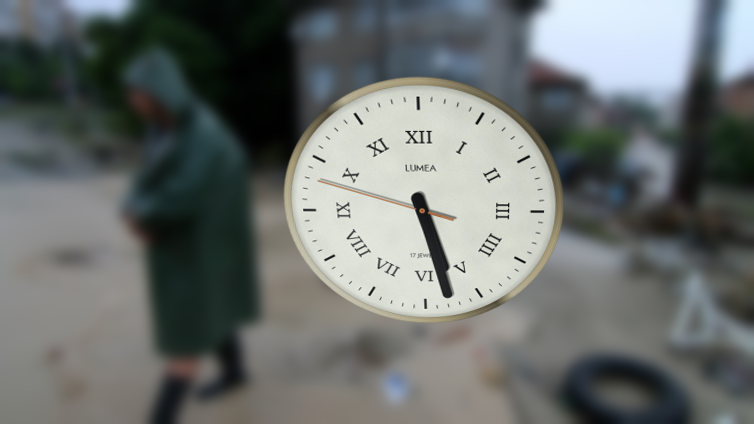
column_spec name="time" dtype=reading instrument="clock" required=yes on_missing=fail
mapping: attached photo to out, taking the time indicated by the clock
5:27:48
